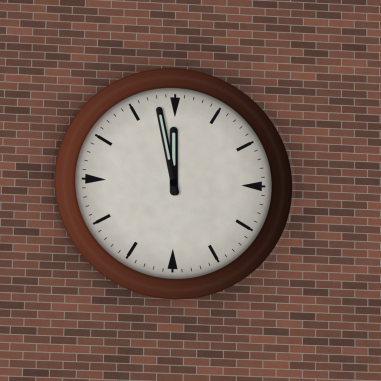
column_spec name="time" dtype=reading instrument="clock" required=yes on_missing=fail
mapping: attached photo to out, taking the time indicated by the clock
11:58
